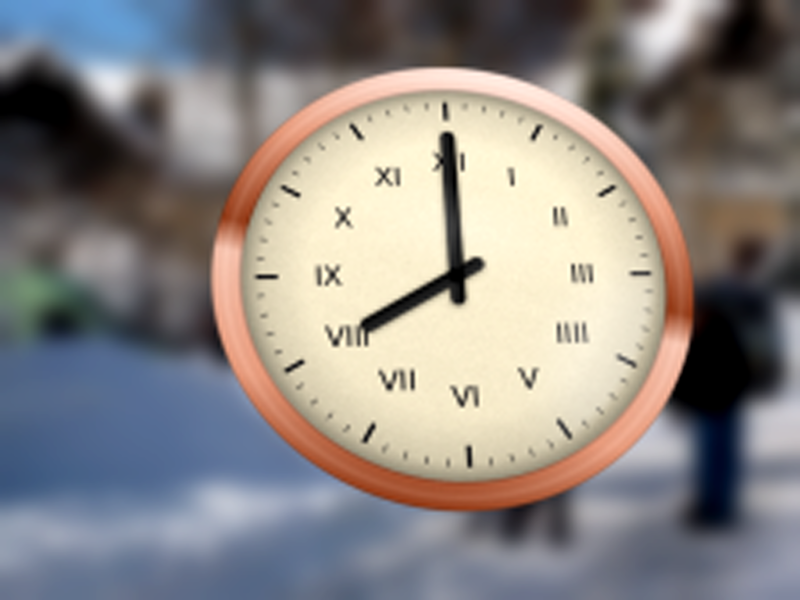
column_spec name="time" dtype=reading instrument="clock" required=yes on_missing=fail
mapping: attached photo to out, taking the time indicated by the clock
8:00
